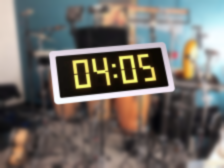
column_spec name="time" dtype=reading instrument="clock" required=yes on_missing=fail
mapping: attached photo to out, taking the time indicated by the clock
4:05
